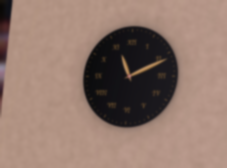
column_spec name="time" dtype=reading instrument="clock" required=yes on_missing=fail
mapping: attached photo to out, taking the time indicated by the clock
11:11
